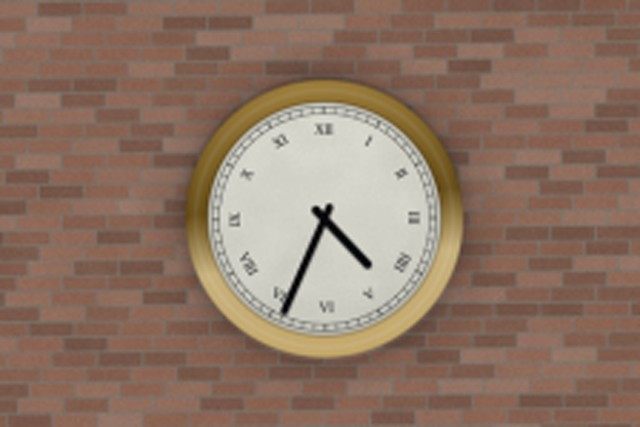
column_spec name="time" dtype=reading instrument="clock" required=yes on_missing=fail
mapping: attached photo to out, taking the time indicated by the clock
4:34
